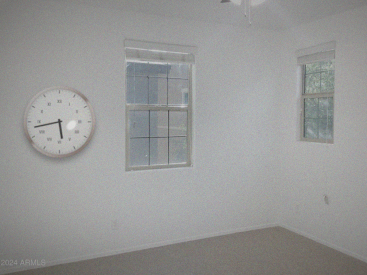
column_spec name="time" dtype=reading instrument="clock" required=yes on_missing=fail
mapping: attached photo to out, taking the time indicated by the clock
5:43
